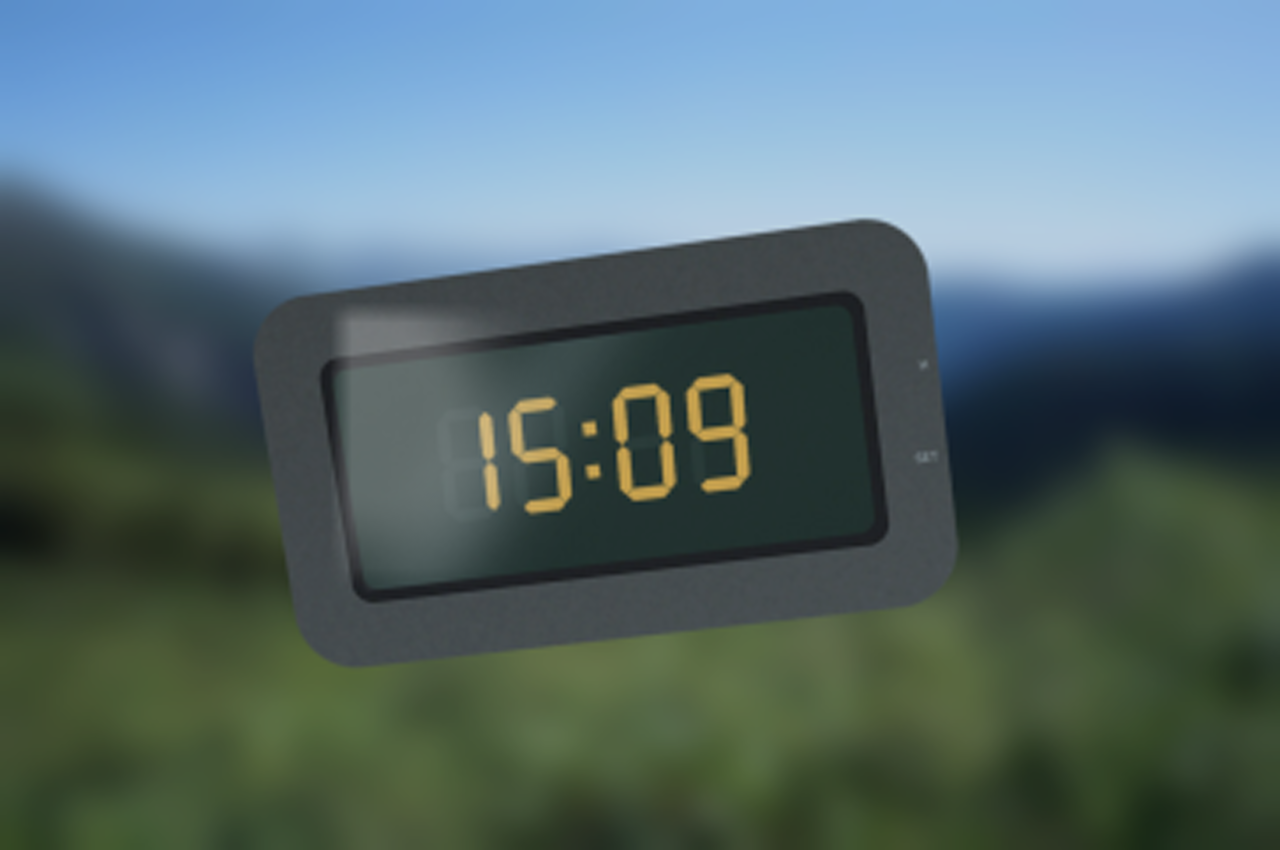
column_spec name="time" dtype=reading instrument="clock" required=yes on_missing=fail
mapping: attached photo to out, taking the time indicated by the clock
15:09
